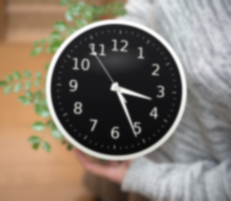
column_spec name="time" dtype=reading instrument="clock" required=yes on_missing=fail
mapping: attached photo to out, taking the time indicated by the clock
3:25:54
